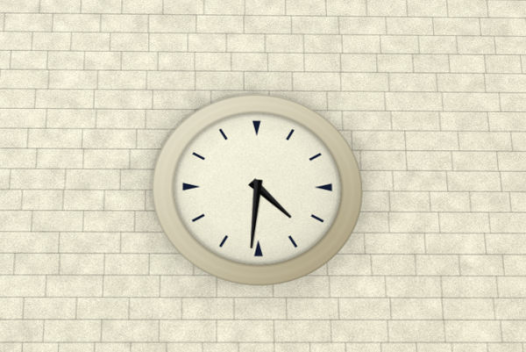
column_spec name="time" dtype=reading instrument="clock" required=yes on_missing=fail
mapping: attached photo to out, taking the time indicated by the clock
4:31
